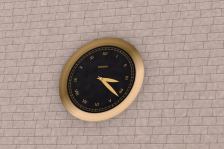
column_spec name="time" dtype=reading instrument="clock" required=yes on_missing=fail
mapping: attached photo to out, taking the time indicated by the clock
3:22
